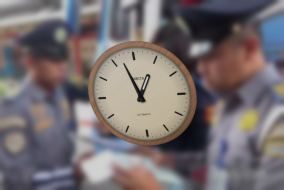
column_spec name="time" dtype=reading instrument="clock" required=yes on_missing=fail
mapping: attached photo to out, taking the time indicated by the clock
12:57
